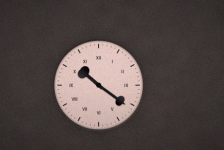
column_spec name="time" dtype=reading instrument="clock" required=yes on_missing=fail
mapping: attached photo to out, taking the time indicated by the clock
10:21
